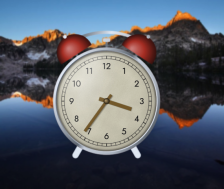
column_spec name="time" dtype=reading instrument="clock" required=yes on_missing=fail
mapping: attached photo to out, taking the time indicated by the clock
3:36
